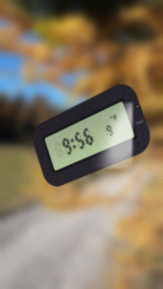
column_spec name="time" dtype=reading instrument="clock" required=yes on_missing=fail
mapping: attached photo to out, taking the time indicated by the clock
9:56
